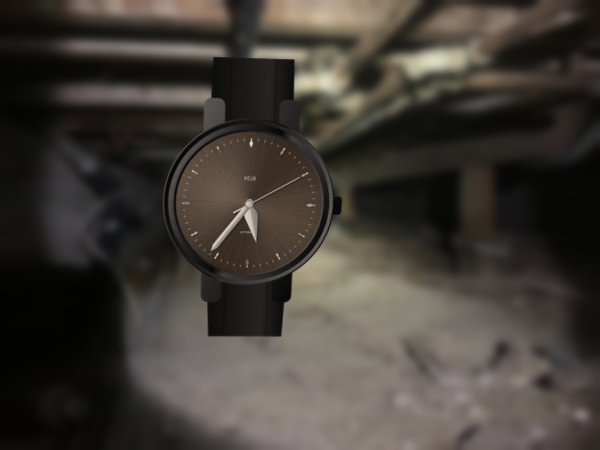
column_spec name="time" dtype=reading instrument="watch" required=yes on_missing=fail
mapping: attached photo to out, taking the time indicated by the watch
5:36:10
